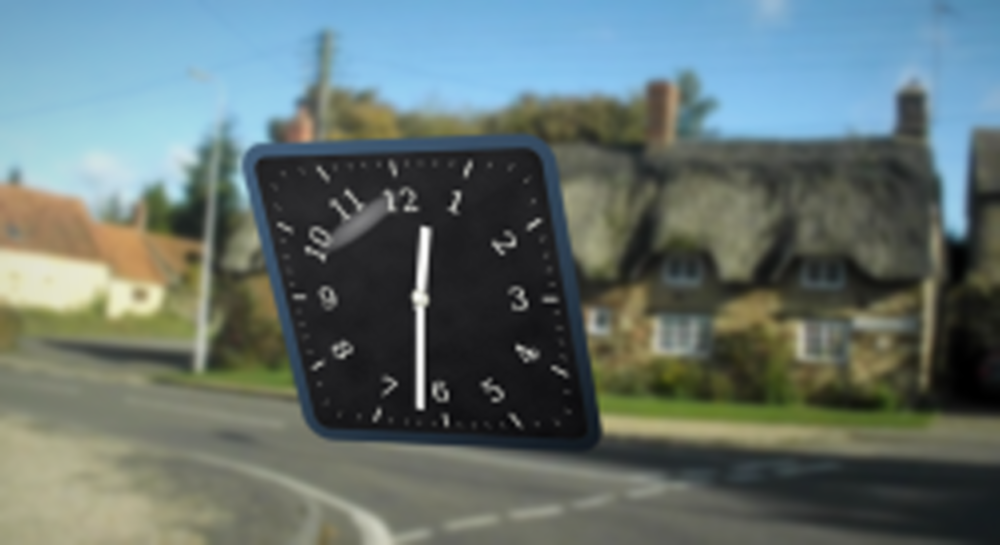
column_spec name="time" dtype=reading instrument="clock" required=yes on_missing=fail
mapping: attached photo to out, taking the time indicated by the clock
12:32
